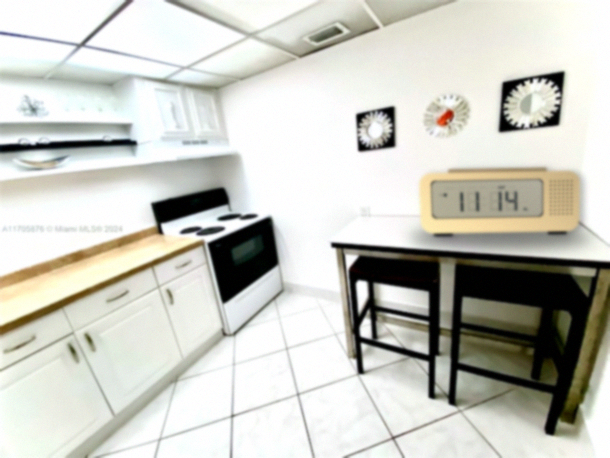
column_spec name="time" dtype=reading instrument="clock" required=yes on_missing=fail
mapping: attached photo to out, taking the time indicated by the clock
11:14
